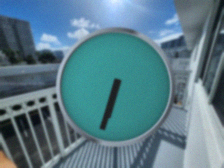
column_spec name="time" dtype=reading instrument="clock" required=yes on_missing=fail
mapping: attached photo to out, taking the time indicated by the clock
6:33
